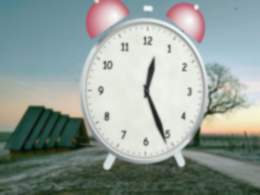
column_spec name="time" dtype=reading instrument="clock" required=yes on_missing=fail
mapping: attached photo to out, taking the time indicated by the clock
12:26
